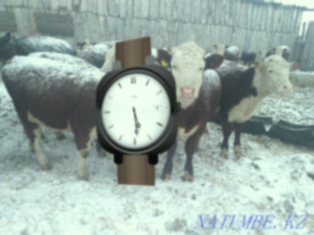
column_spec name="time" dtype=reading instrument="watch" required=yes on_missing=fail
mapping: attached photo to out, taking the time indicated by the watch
5:29
